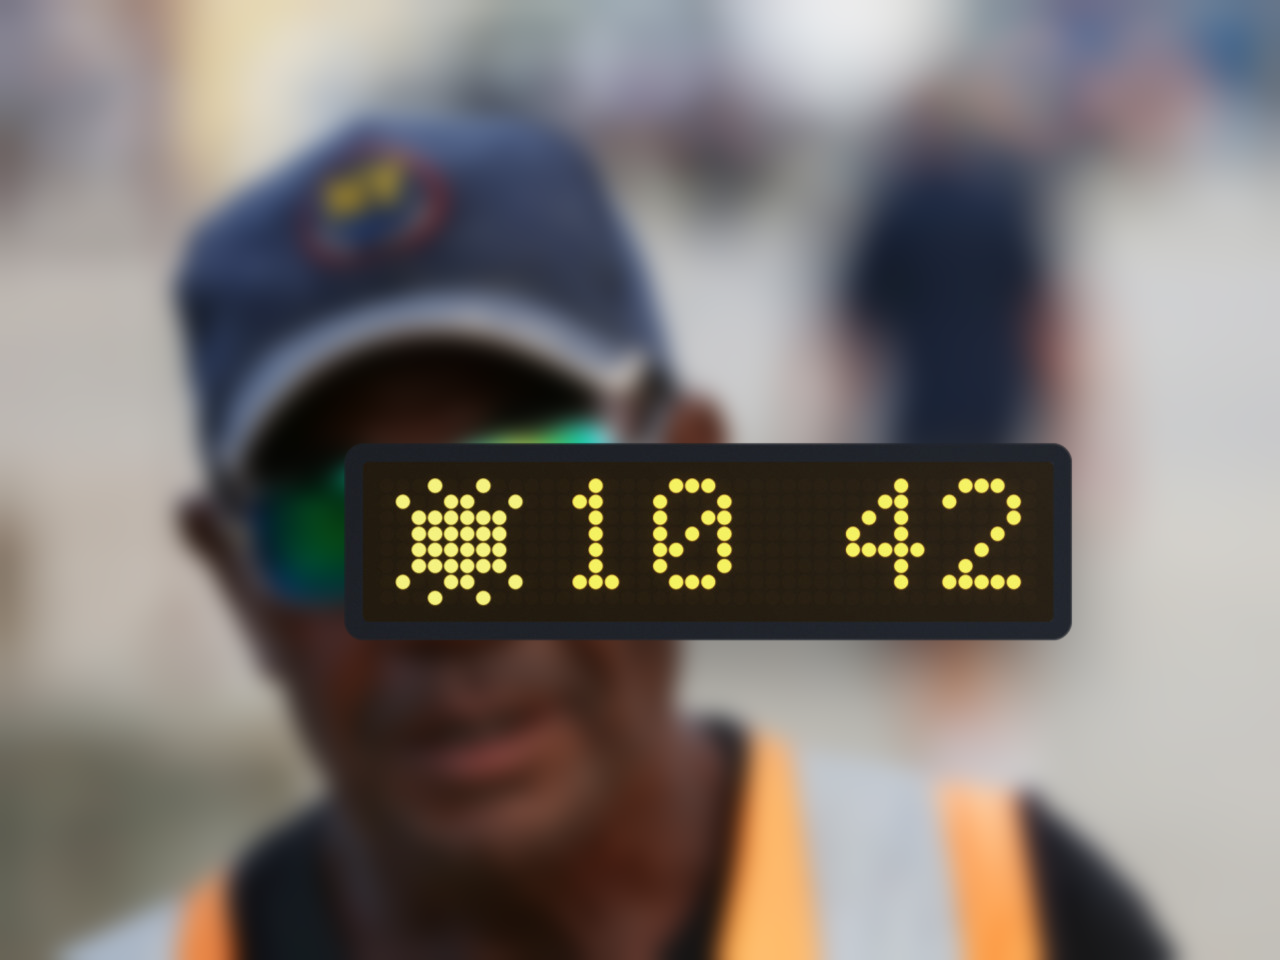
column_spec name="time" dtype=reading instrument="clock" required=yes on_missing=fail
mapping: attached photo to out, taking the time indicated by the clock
10:42
